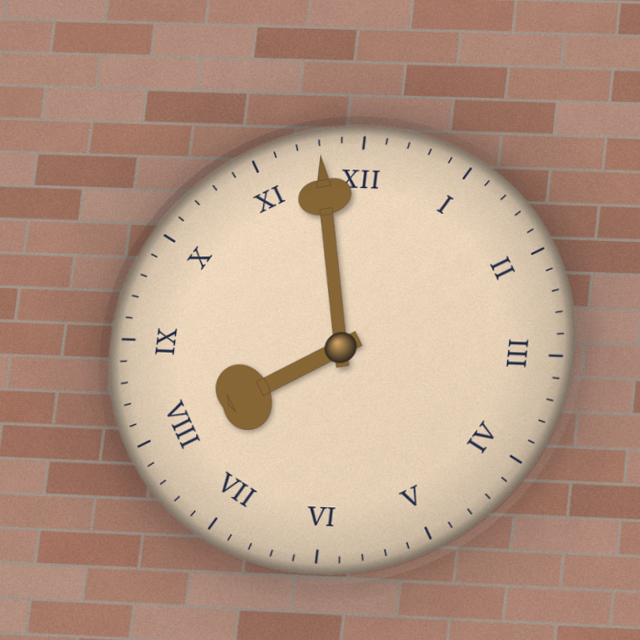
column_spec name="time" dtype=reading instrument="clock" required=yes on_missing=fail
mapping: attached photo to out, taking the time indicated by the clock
7:58
